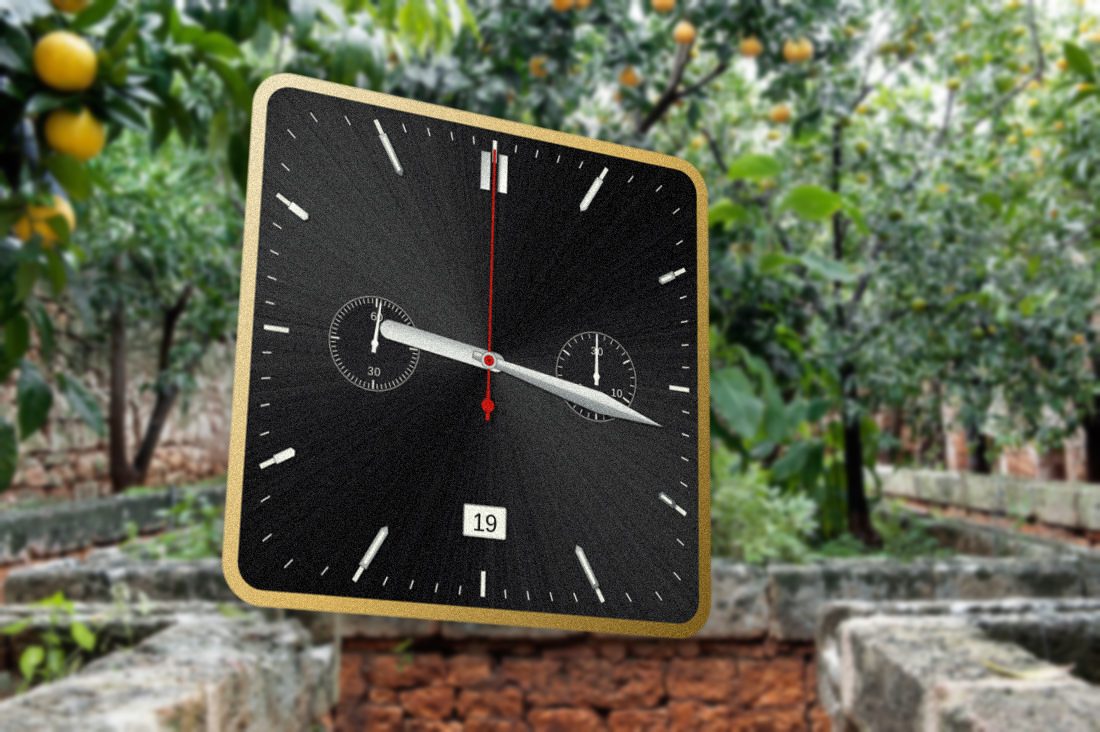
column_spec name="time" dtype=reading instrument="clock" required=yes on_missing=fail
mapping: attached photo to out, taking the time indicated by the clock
9:17:01
